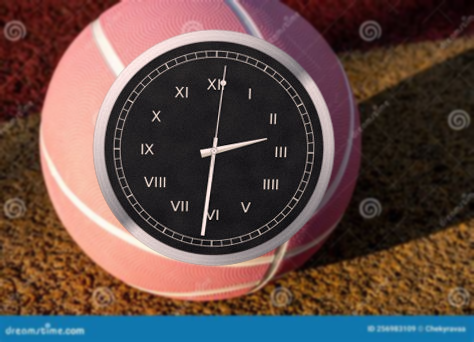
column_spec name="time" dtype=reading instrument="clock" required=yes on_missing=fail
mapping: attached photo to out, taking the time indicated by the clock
2:31:01
